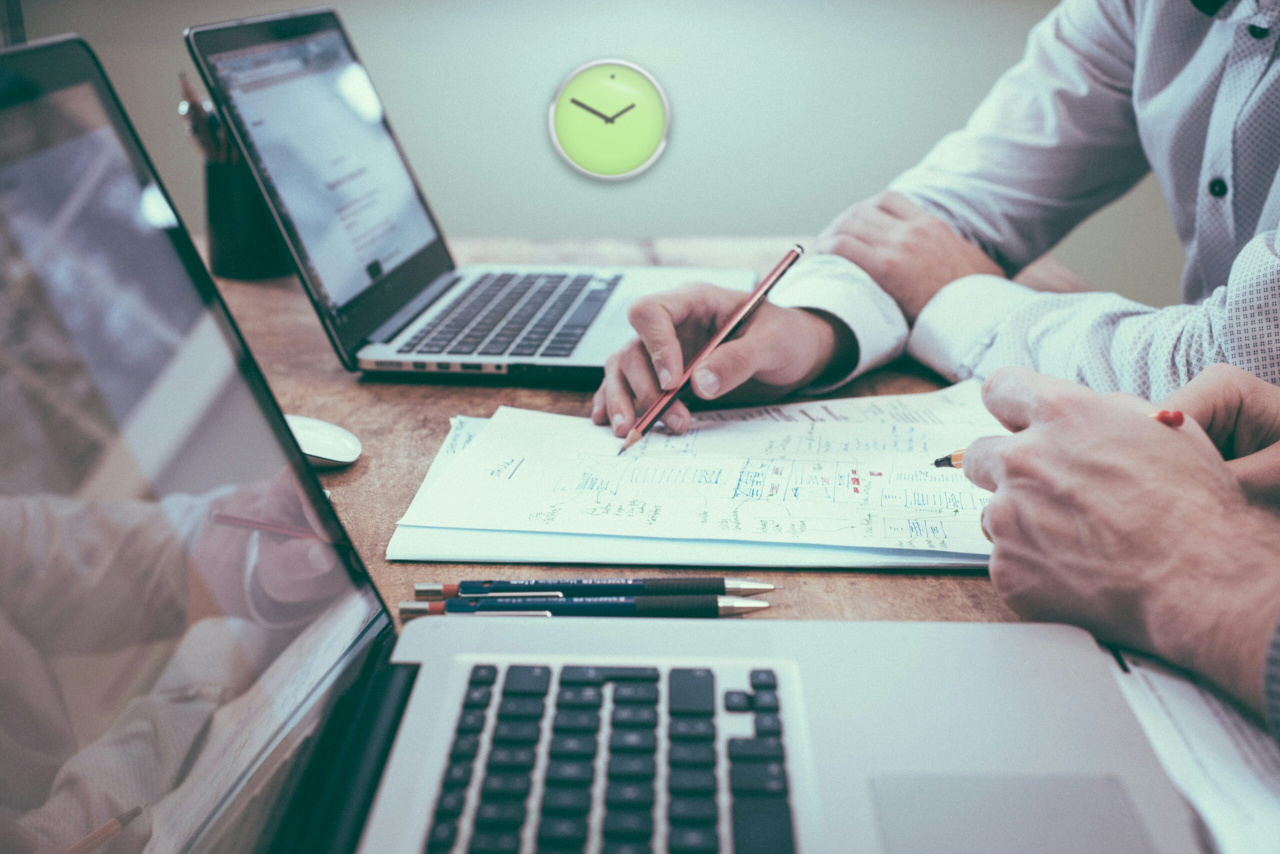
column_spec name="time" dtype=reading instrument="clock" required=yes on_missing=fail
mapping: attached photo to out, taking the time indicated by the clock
1:49
